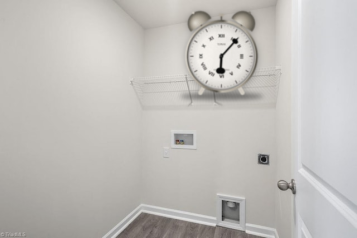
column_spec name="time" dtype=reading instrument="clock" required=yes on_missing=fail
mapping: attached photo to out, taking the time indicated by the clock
6:07
